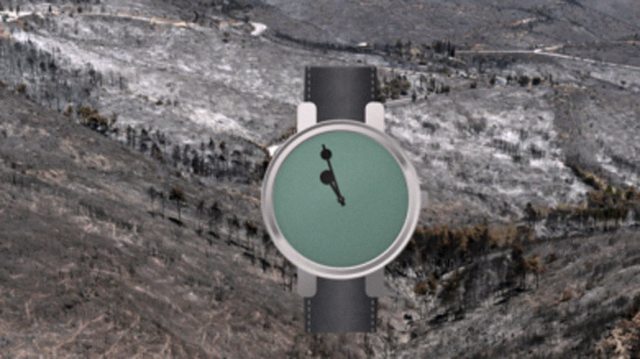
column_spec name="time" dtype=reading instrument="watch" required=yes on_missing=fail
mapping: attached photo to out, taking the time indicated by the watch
10:57
